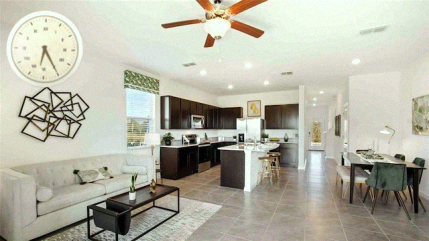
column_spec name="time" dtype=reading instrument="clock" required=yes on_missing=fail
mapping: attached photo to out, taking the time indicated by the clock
6:25
